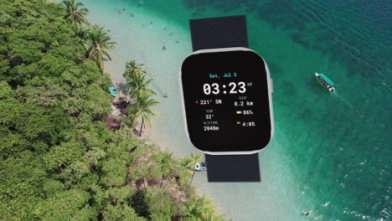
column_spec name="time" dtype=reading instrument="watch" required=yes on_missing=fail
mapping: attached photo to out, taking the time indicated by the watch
3:23
